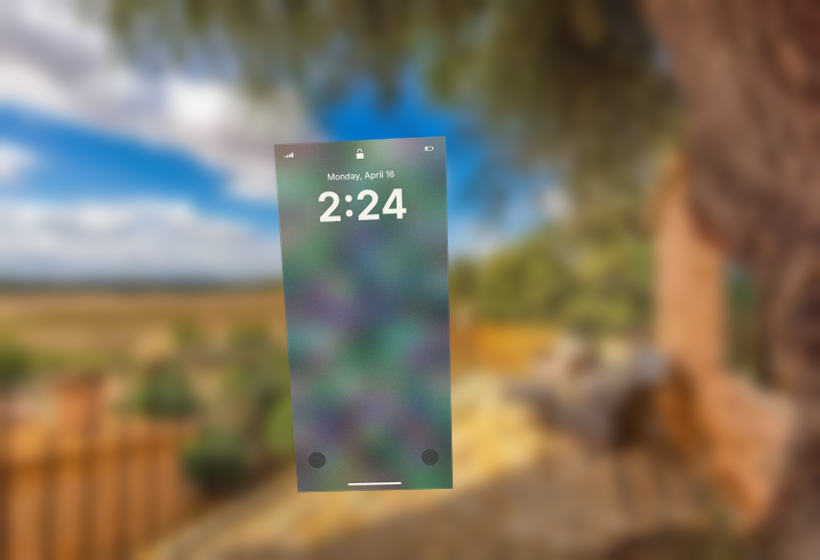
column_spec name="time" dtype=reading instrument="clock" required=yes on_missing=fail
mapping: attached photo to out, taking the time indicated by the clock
2:24
